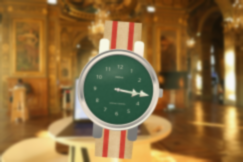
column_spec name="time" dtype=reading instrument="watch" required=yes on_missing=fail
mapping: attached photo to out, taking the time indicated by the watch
3:16
